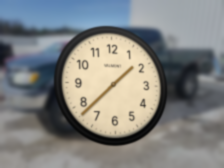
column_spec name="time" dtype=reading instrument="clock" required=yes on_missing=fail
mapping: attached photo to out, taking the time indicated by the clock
1:38
